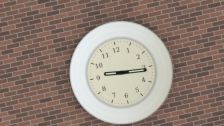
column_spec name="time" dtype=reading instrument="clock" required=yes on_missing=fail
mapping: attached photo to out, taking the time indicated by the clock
9:16
